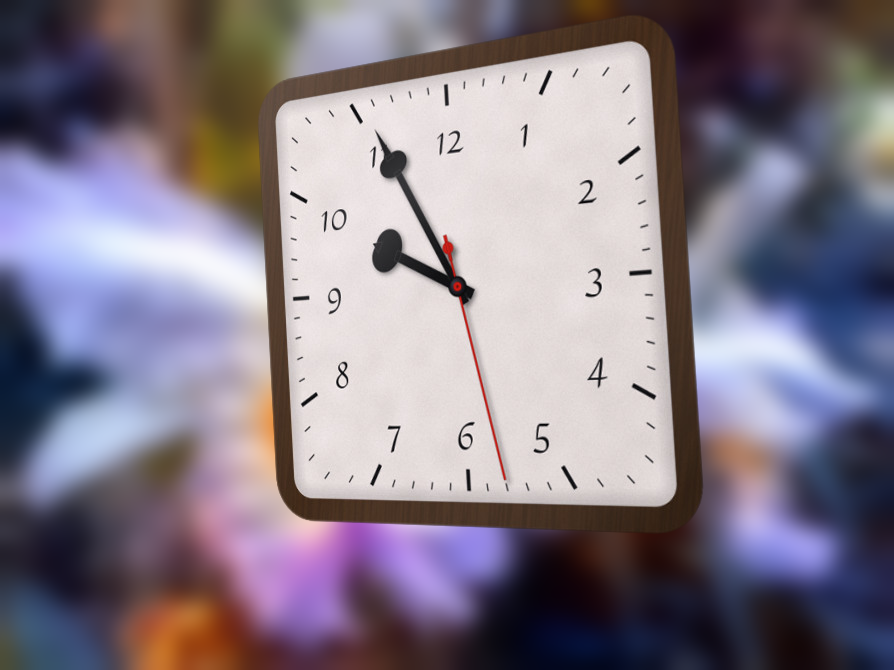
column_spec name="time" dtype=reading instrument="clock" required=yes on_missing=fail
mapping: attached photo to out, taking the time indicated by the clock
9:55:28
